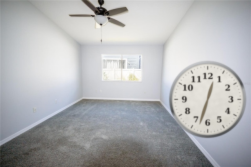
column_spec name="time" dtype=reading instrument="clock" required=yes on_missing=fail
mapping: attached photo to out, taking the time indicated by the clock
12:33
